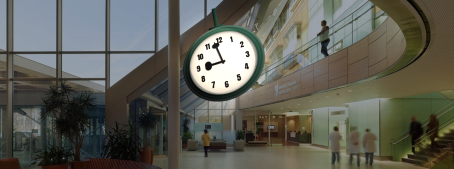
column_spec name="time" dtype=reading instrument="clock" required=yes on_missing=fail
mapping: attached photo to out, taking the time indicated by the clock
8:58
